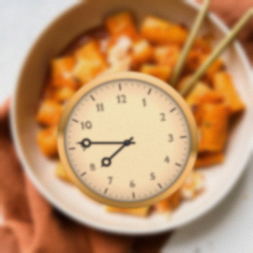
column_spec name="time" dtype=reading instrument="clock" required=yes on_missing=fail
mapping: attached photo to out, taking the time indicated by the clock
7:46
